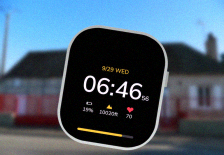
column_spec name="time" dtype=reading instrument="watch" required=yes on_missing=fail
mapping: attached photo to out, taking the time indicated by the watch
6:46
